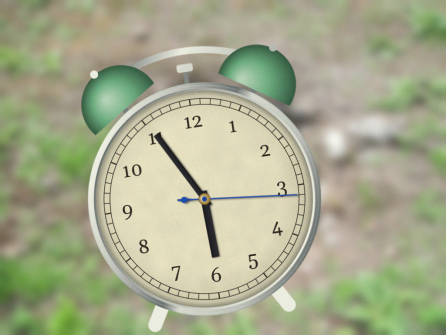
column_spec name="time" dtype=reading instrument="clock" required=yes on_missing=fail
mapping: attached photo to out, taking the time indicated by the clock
5:55:16
